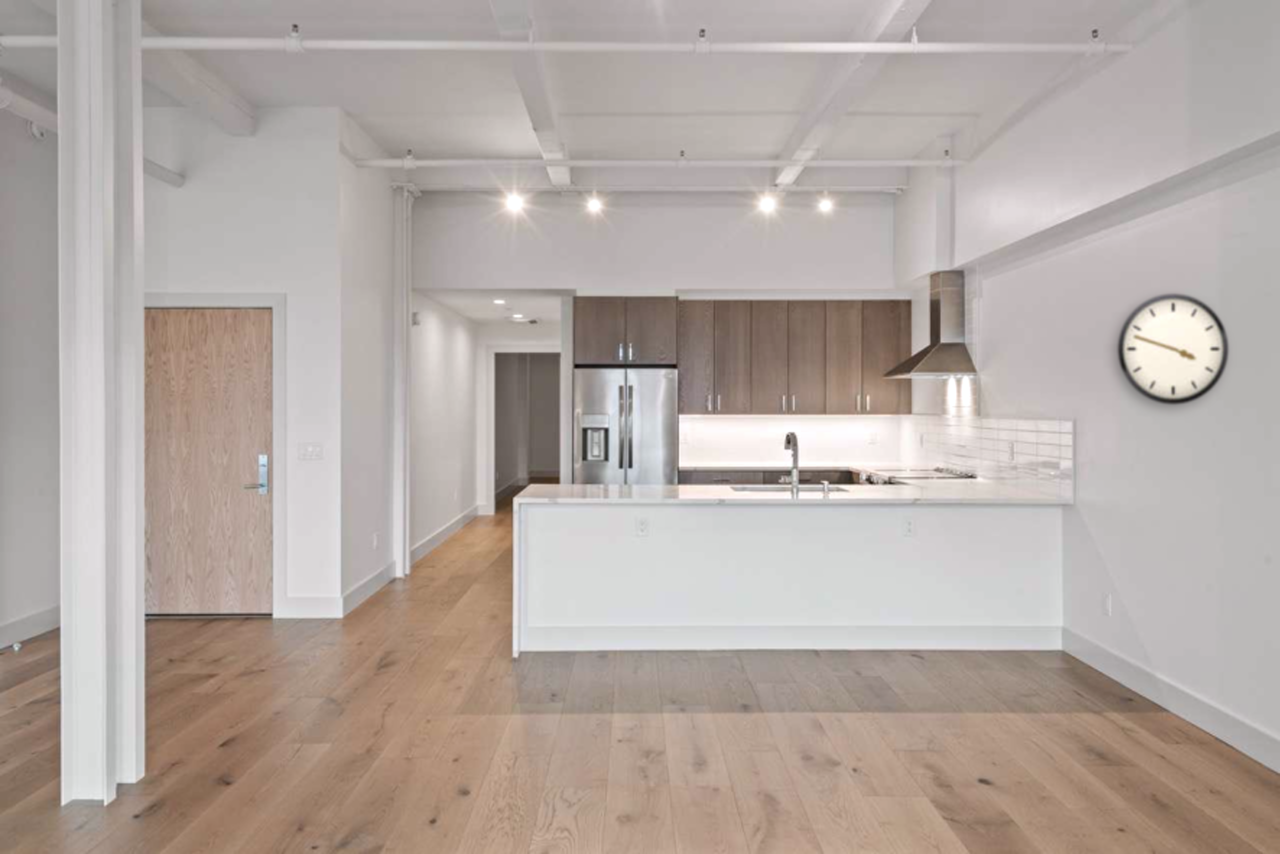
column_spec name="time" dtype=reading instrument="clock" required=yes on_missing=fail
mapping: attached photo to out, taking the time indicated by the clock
3:48
